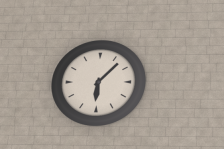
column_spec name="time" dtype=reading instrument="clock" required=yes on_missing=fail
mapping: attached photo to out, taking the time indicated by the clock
6:07
